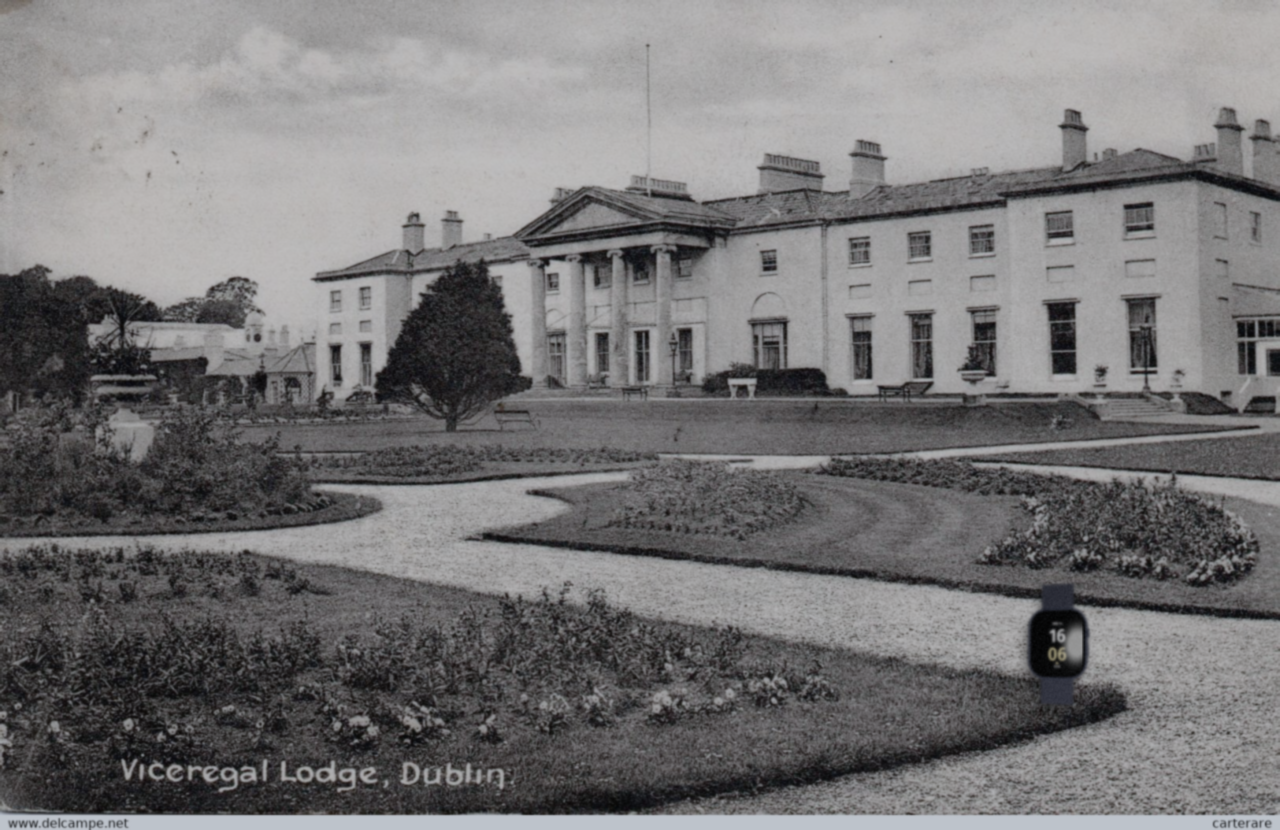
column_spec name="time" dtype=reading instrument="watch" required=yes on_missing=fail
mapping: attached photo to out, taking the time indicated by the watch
16:06
